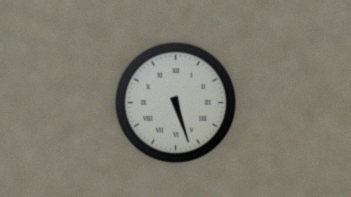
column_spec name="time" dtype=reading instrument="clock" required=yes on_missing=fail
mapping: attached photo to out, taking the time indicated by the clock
5:27
